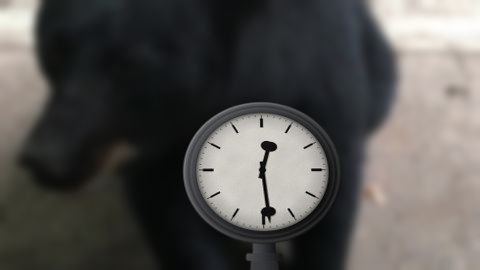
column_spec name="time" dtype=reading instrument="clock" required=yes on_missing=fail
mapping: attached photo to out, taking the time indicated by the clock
12:29
